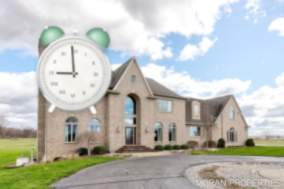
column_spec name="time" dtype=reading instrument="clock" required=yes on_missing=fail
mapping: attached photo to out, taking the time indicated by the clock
8:59
